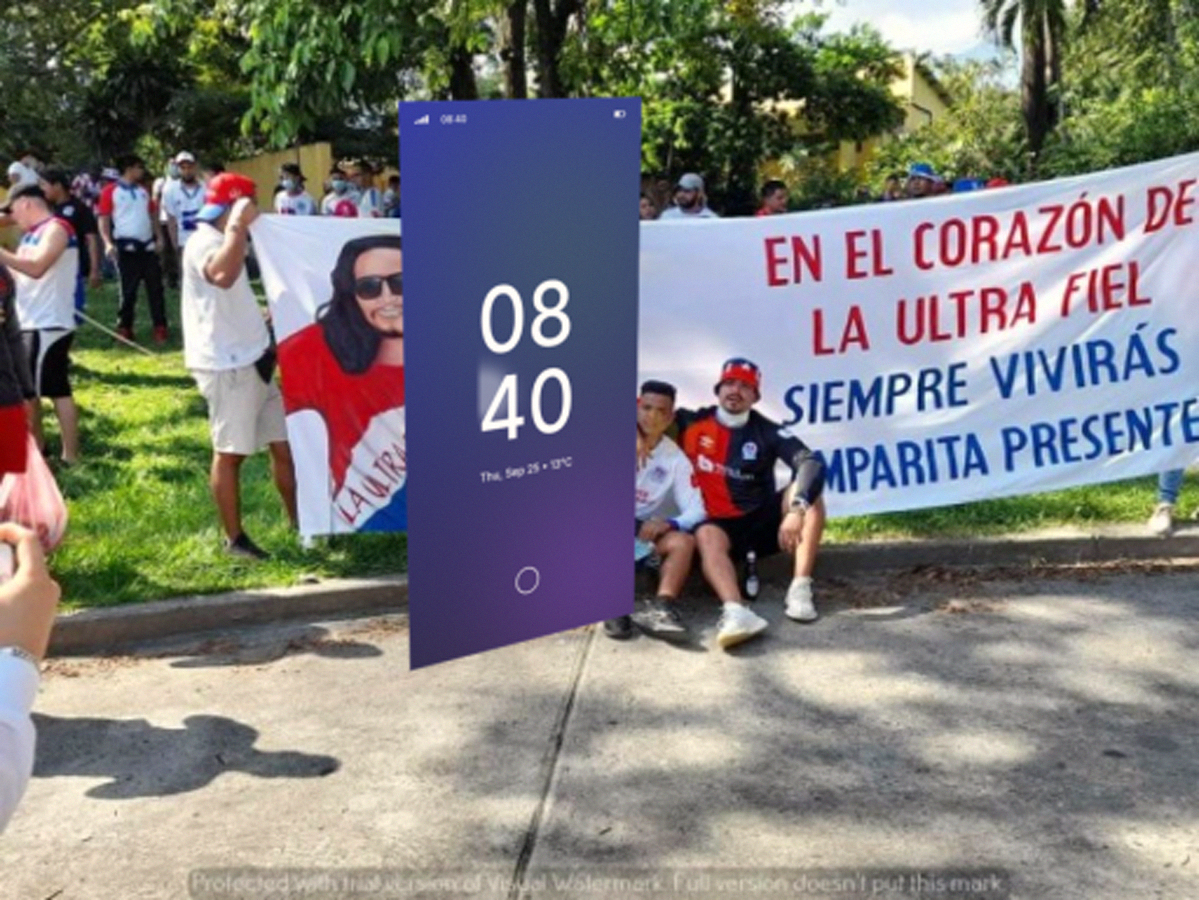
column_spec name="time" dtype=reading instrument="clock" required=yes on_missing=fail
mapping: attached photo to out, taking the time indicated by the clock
8:40
